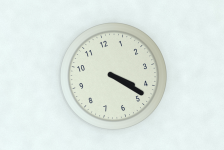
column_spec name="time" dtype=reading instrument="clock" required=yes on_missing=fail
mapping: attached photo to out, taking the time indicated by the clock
4:23
